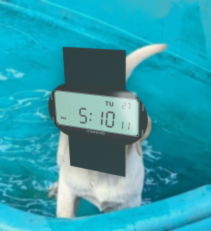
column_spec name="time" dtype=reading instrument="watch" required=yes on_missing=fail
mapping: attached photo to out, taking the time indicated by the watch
5:10:11
